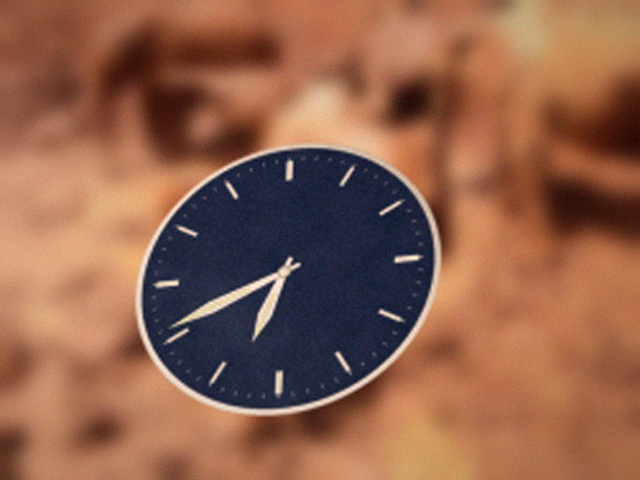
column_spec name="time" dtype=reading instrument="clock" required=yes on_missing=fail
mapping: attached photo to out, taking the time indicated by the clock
6:41
